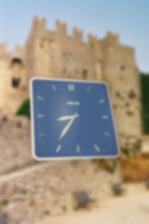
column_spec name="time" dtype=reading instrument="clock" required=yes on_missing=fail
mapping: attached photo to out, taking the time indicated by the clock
8:36
